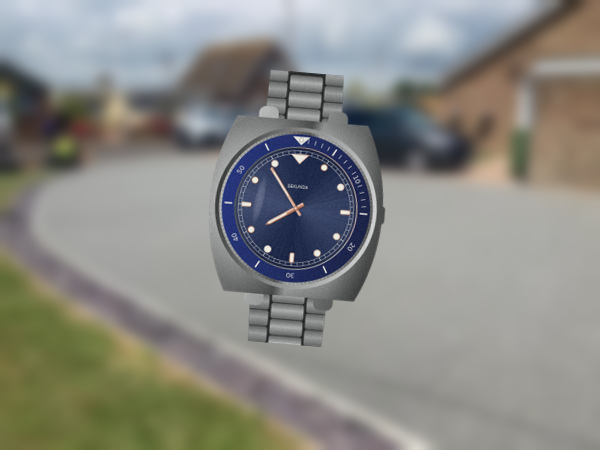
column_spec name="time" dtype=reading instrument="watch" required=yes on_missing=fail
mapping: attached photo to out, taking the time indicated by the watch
7:54
